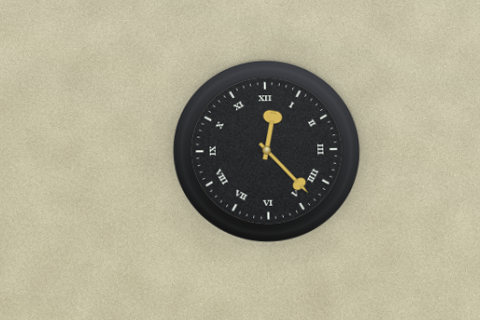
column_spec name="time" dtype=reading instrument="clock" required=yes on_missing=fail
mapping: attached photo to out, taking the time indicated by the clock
12:23
